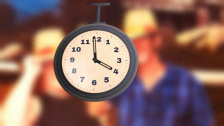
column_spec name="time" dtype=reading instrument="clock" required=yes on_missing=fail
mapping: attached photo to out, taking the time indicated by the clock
3:59
